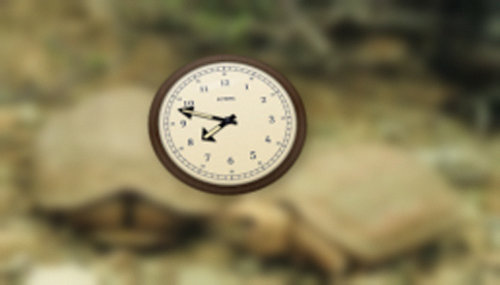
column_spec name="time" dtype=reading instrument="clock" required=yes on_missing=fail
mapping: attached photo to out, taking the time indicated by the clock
7:48
